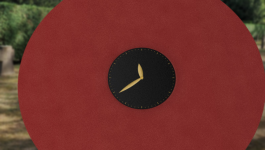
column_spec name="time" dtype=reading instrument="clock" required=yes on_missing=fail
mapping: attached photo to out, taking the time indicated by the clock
11:39
